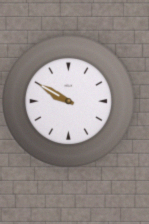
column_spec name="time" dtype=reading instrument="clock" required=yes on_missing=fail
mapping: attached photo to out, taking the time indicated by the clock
9:50
